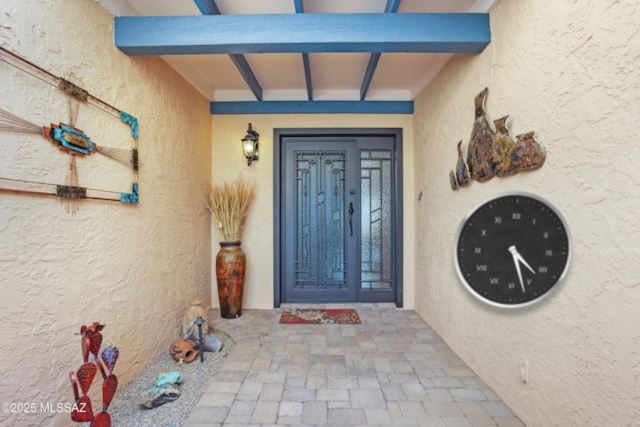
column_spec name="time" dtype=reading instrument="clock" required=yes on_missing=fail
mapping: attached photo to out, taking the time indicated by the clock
4:27
